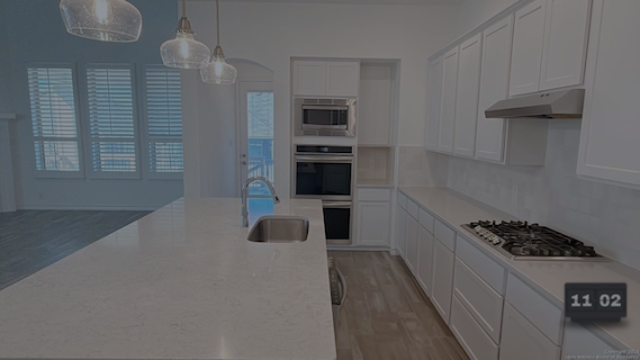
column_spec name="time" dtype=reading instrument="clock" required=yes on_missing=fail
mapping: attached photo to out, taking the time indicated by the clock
11:02
